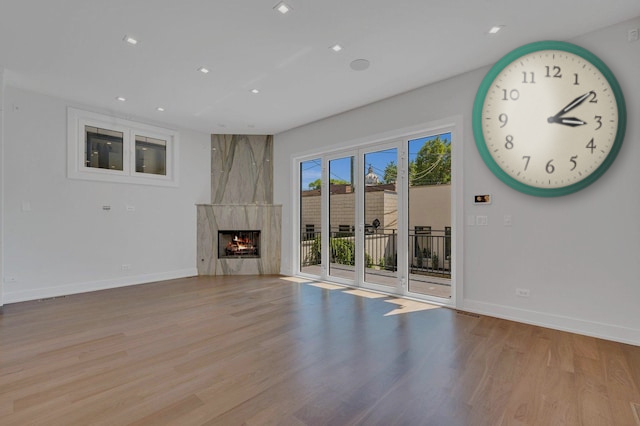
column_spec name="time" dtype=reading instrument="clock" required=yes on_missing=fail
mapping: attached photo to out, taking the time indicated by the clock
3:09
